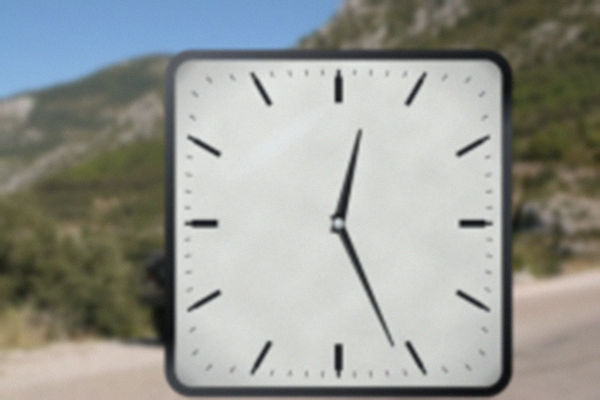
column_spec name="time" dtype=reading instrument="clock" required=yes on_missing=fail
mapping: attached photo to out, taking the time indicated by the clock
12:26
